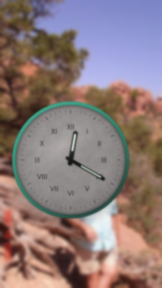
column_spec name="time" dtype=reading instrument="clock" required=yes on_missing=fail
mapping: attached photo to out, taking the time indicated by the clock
12:20
